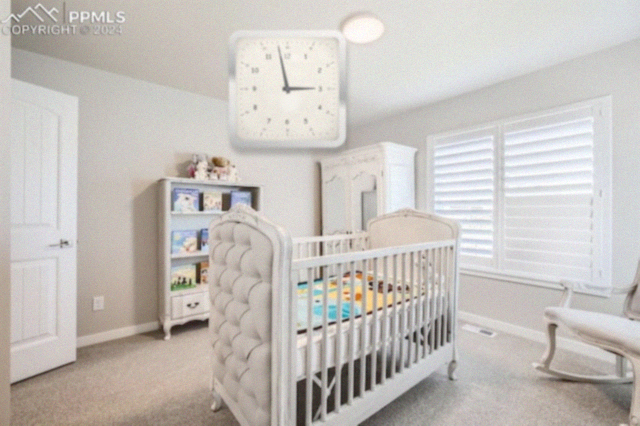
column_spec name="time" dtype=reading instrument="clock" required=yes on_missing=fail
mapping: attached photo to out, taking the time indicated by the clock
2:58
